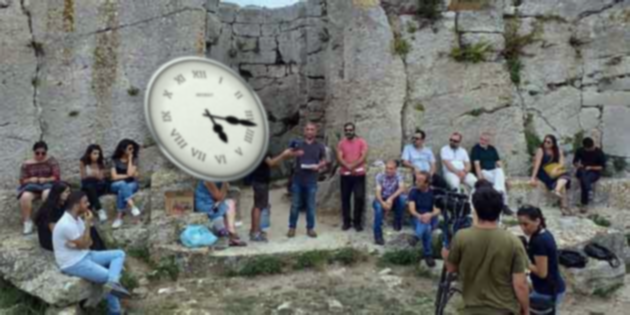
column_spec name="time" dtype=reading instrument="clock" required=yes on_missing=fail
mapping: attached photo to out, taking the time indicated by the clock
5:17
